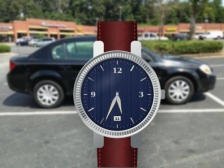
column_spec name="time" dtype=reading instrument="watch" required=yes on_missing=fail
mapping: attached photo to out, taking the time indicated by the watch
5:34
